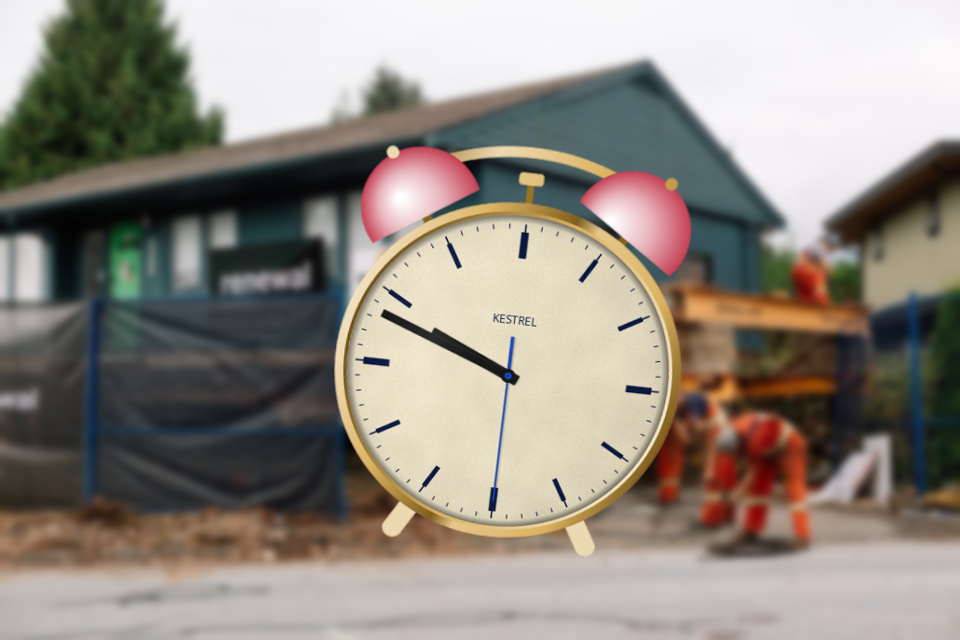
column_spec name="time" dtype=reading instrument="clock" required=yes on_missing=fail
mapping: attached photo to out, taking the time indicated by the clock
9:48:30
